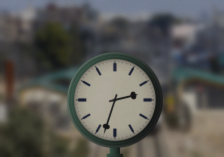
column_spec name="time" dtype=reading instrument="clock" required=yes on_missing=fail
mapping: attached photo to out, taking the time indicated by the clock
2:33
